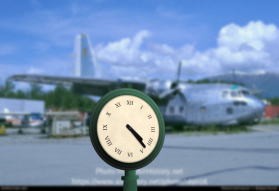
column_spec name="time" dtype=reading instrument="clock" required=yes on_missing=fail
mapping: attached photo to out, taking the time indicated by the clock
4:23
